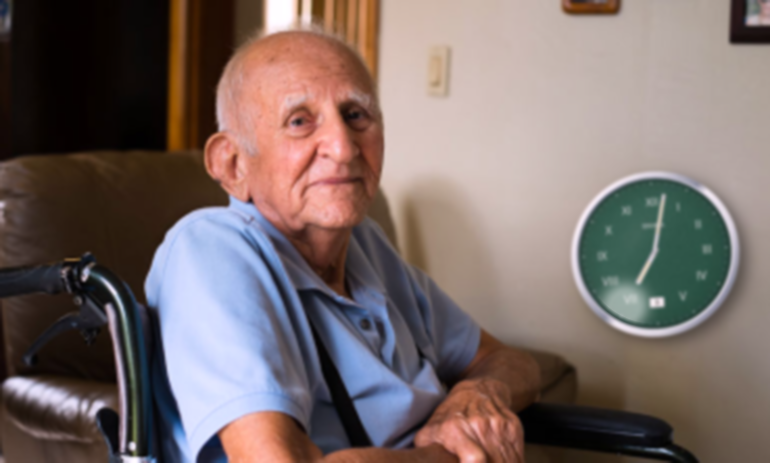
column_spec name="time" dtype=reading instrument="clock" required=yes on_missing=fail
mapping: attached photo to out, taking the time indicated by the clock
7:02
